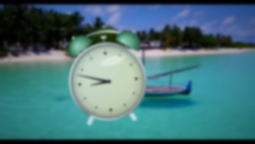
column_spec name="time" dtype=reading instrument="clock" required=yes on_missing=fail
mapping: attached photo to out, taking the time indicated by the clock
8:48
